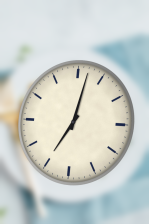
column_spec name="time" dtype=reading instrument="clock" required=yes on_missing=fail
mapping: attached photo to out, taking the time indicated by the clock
7:02
